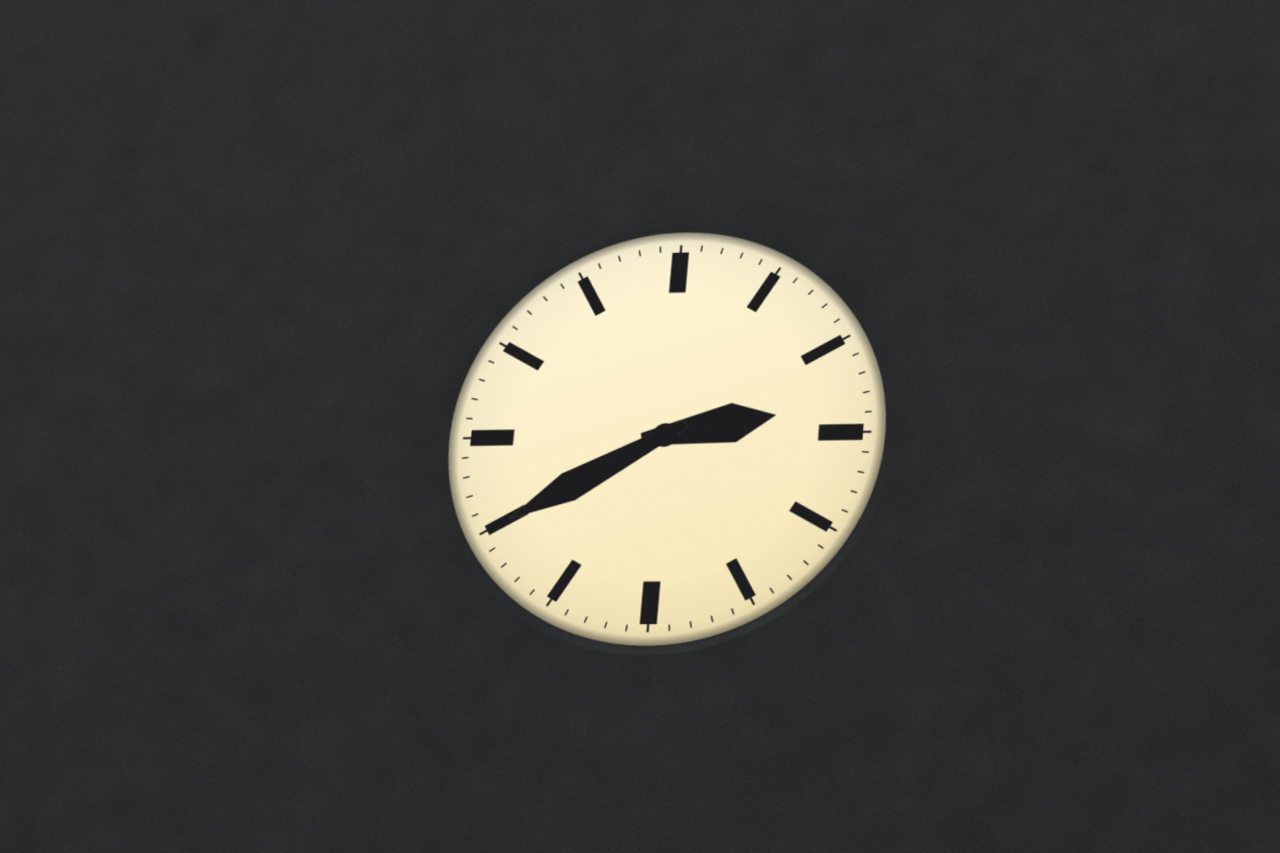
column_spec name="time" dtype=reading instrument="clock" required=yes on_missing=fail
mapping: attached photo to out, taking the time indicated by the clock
2:40
